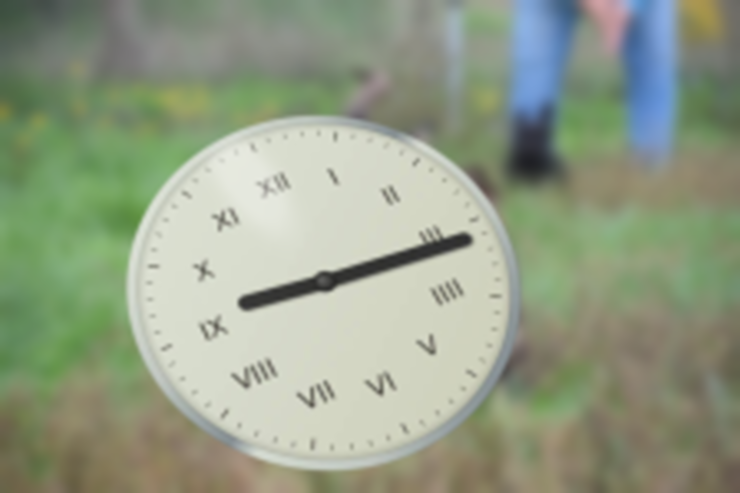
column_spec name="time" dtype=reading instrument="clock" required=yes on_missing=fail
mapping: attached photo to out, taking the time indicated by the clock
9:16
